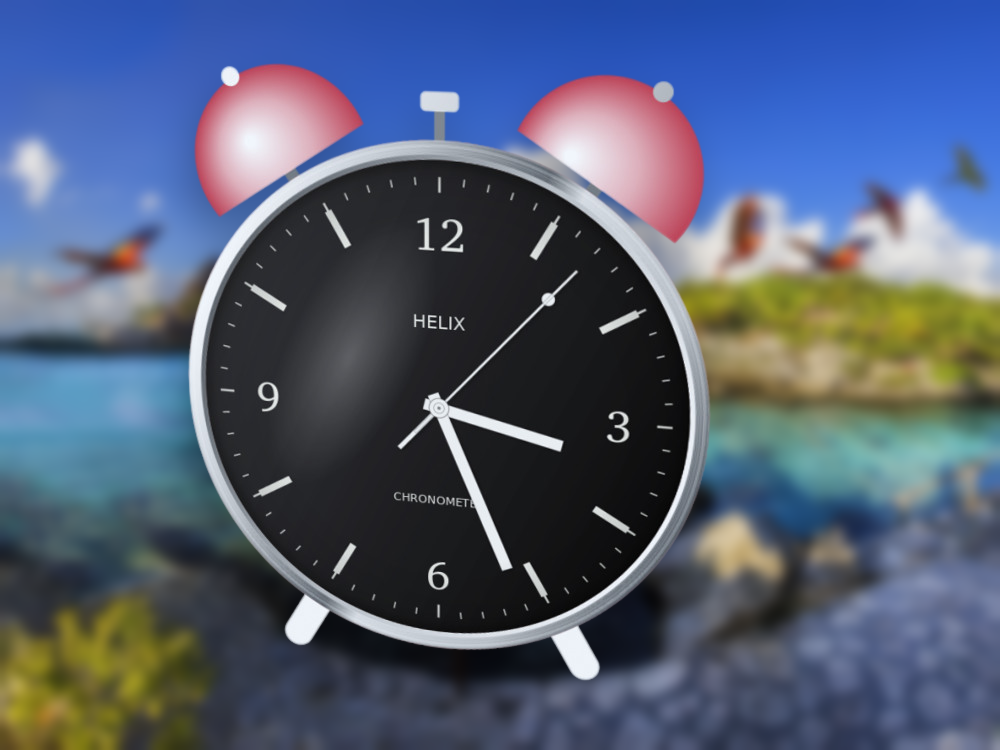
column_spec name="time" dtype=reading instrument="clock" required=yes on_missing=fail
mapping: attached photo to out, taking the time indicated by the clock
3:26:07
